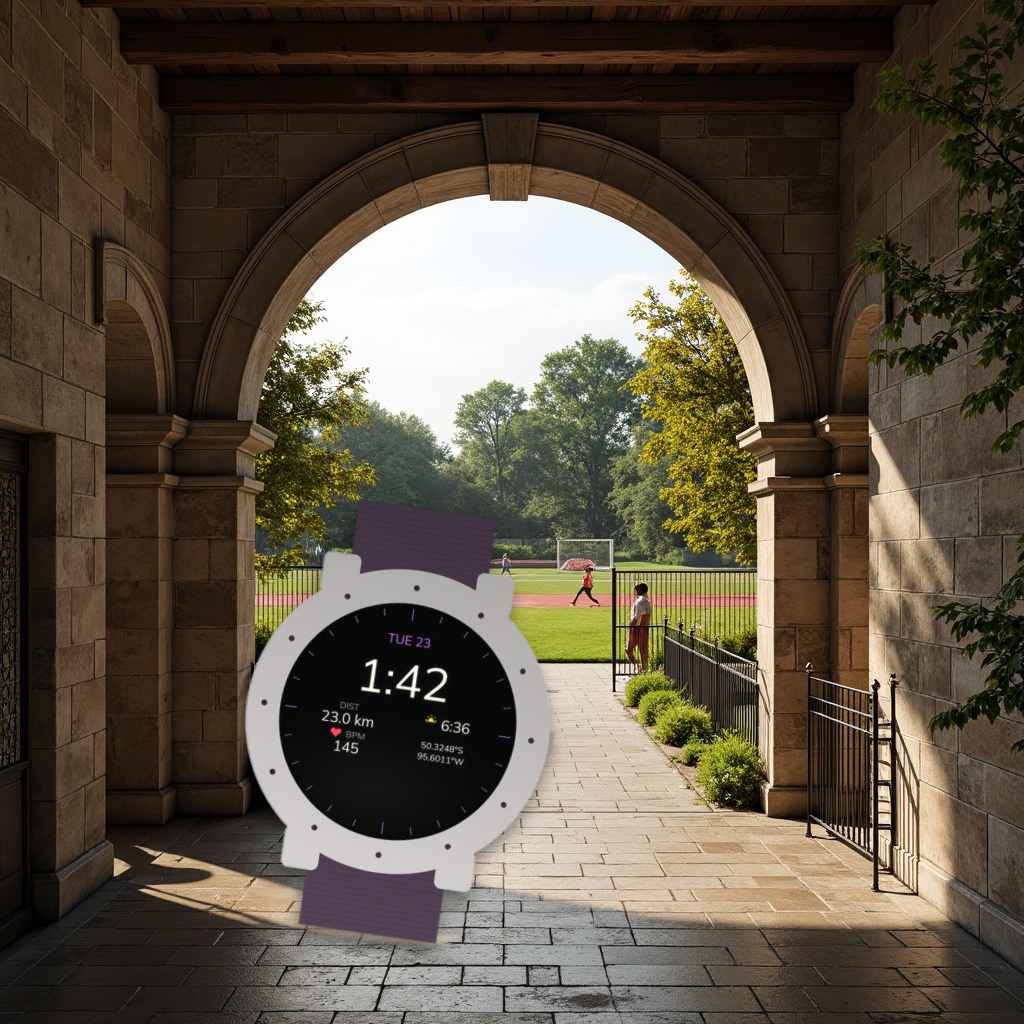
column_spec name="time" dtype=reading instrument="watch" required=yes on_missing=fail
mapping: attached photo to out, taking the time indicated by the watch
1:42
